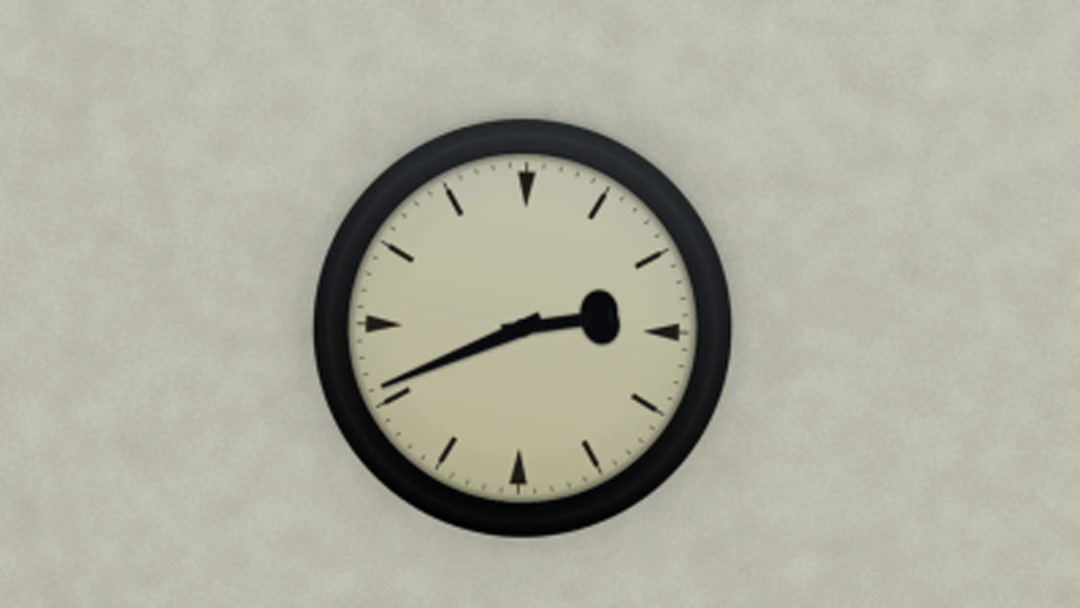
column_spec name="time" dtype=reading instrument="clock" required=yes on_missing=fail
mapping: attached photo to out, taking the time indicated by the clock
2:41
